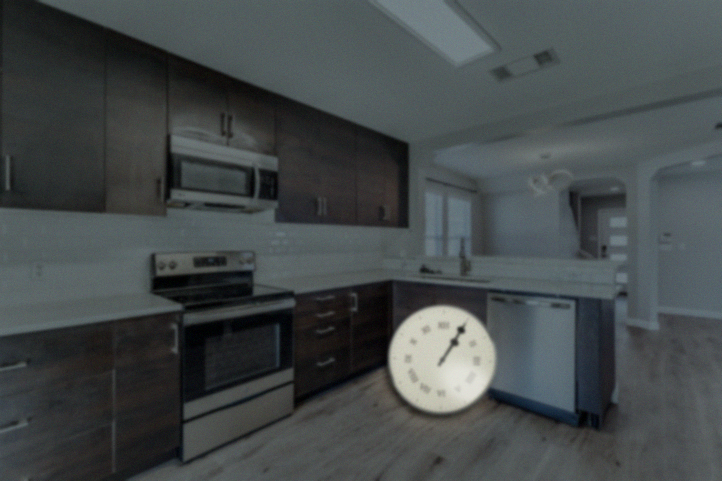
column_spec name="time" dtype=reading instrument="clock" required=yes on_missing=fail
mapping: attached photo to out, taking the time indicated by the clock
1:05
